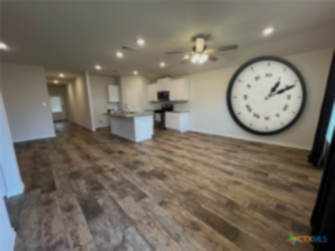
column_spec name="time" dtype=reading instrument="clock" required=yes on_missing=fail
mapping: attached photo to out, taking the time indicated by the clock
1:11
